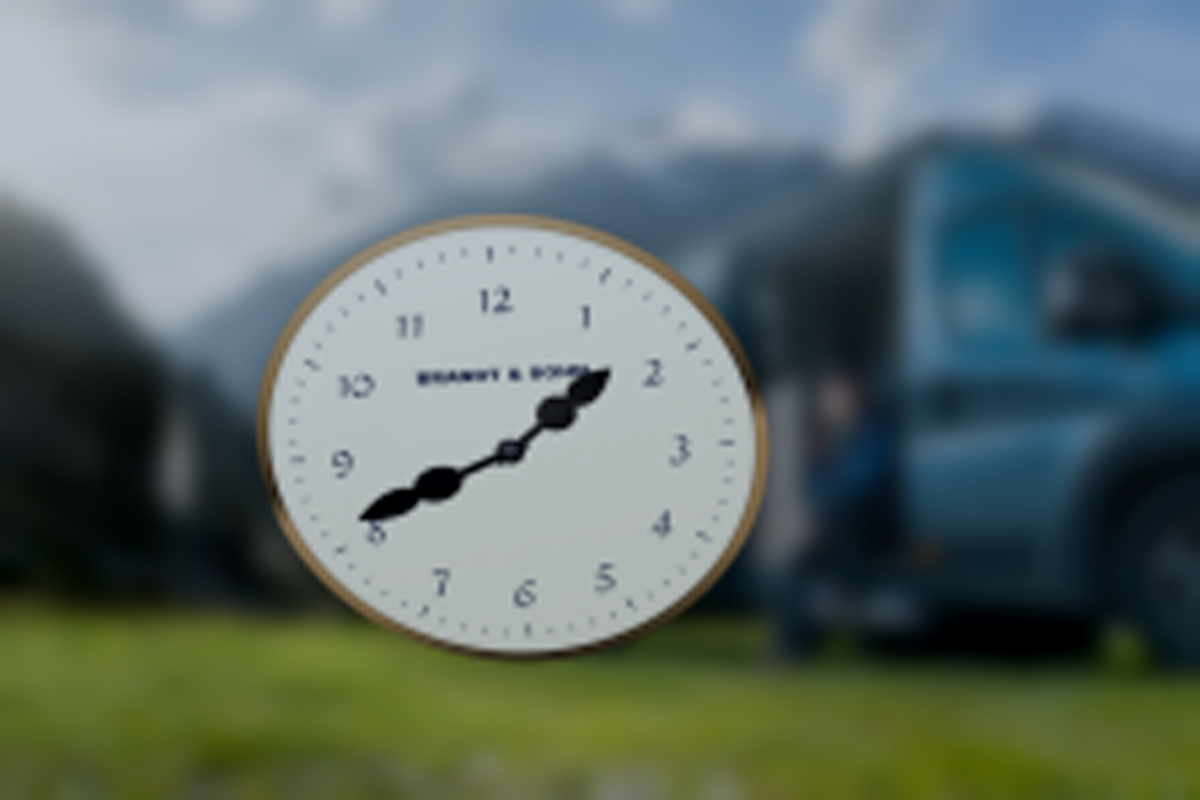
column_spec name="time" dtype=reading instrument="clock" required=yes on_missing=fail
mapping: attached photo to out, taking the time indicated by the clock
1:41
